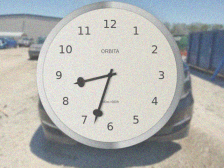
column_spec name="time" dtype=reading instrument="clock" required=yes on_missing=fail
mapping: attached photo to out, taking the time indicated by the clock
8:33
